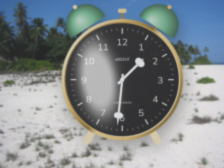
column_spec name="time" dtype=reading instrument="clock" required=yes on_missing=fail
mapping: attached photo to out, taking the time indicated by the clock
1:31
